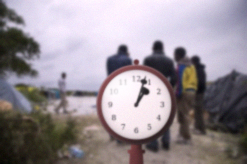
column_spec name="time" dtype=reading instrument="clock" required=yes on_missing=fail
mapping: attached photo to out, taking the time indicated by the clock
1:03
